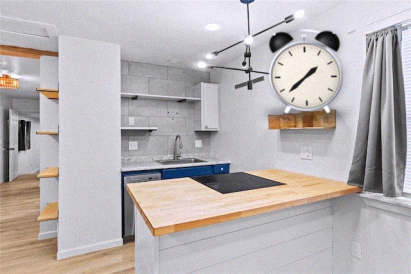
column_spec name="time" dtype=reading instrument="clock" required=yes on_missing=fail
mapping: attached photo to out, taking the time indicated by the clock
1:38
